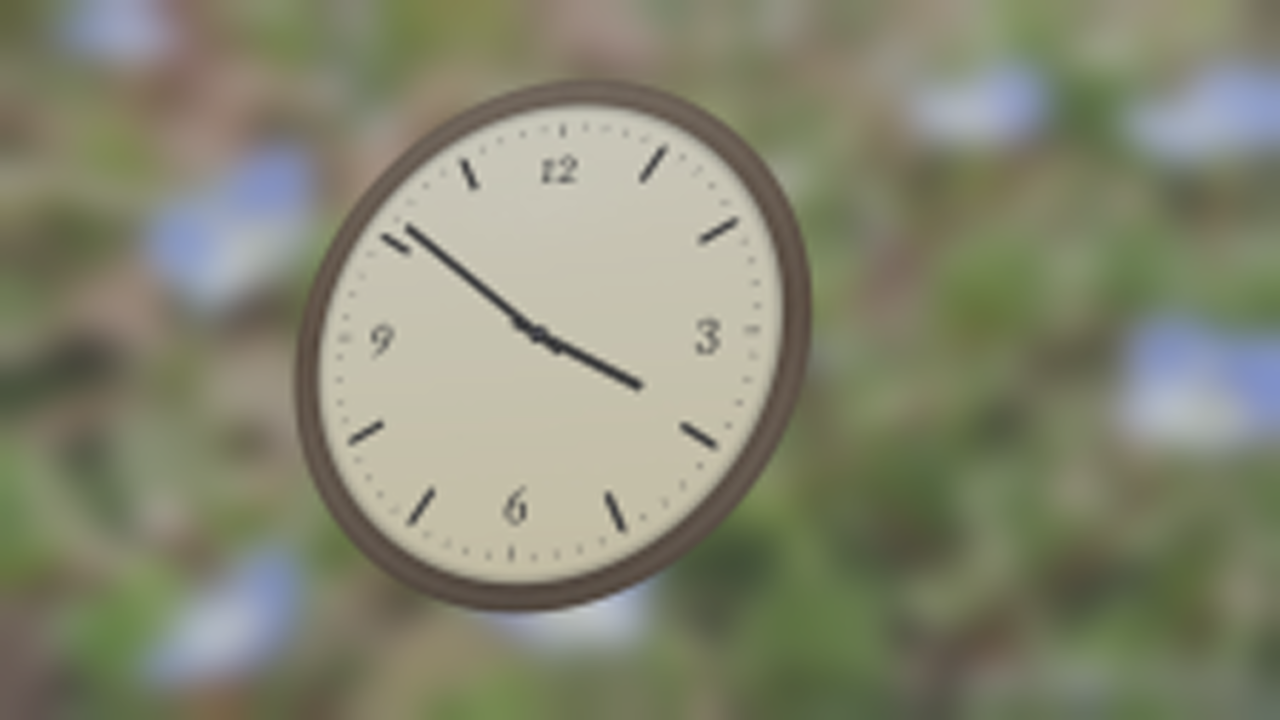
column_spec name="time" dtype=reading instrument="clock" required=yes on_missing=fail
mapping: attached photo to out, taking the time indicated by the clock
3:51
